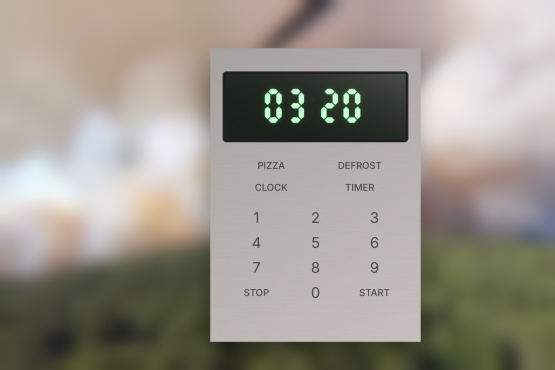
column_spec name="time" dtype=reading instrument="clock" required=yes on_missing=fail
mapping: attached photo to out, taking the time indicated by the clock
3:20
